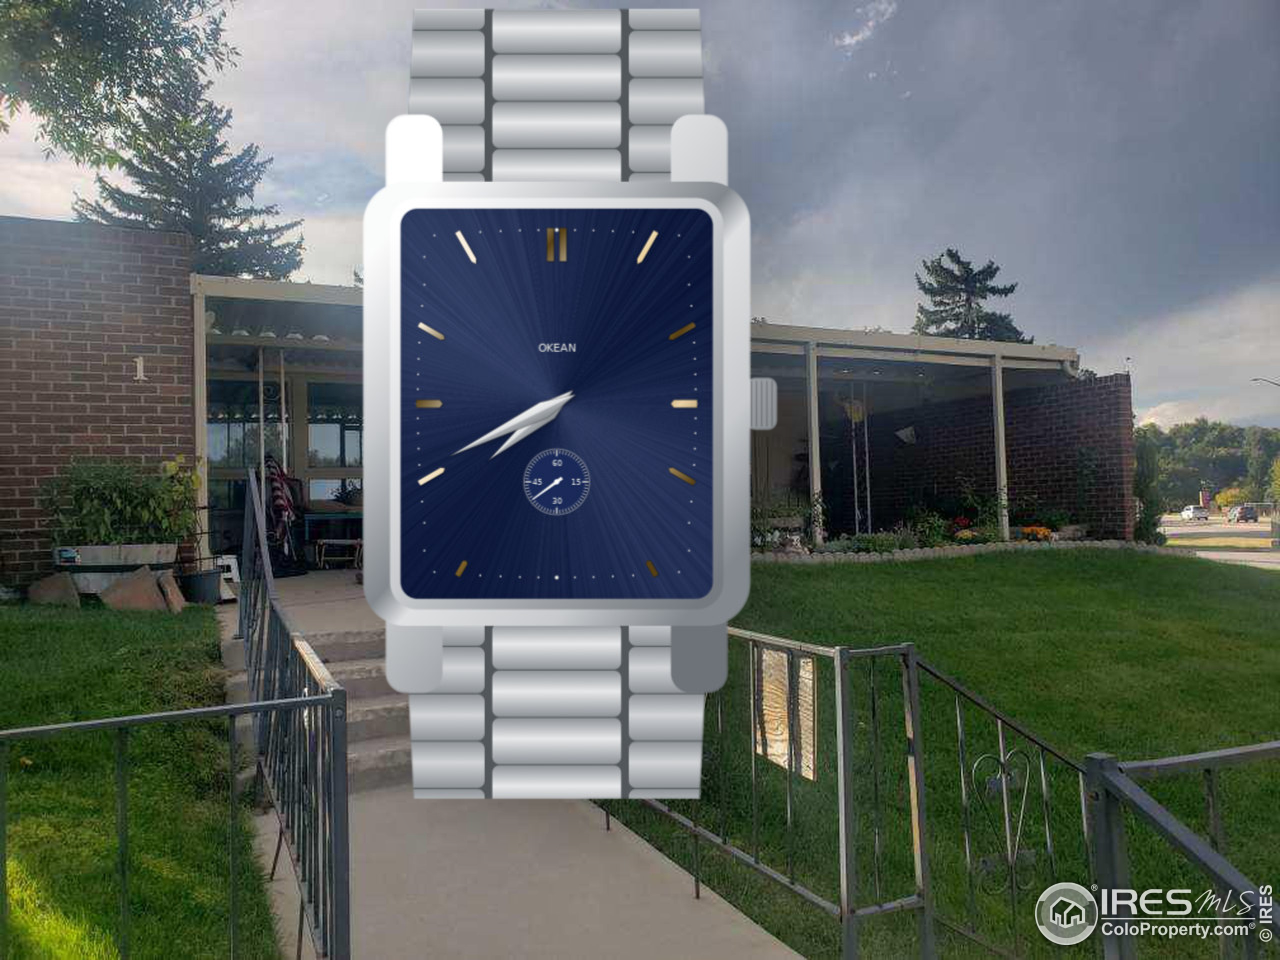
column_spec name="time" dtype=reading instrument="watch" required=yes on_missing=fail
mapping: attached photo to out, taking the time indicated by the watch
7:40:39
